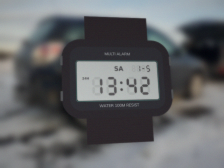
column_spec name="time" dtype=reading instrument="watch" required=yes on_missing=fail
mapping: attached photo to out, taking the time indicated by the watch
13:42
